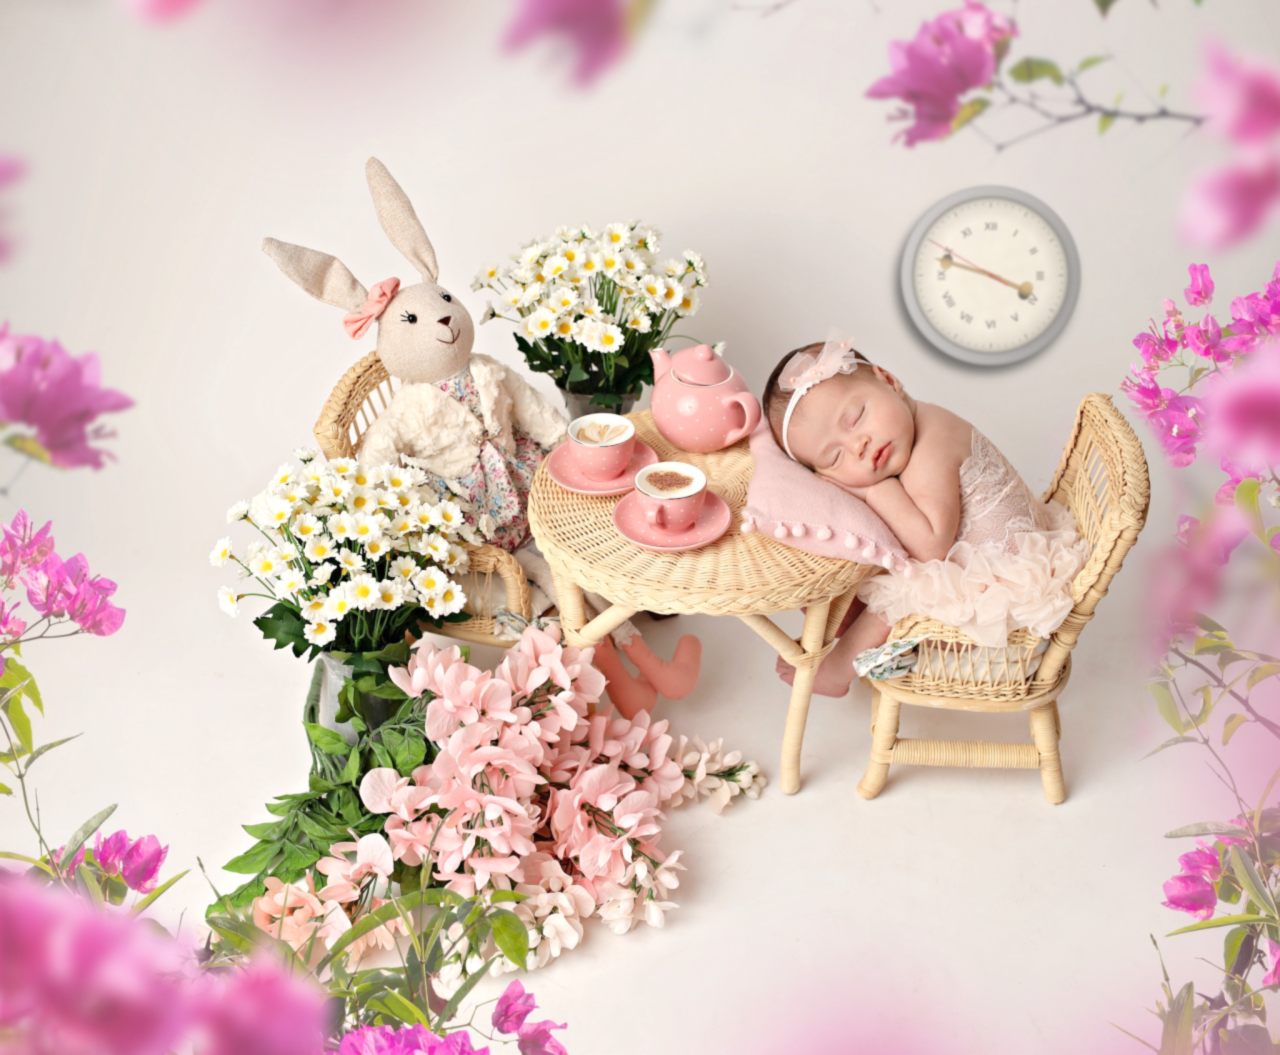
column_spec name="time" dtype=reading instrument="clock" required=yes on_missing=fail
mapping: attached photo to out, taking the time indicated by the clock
3:47:50
